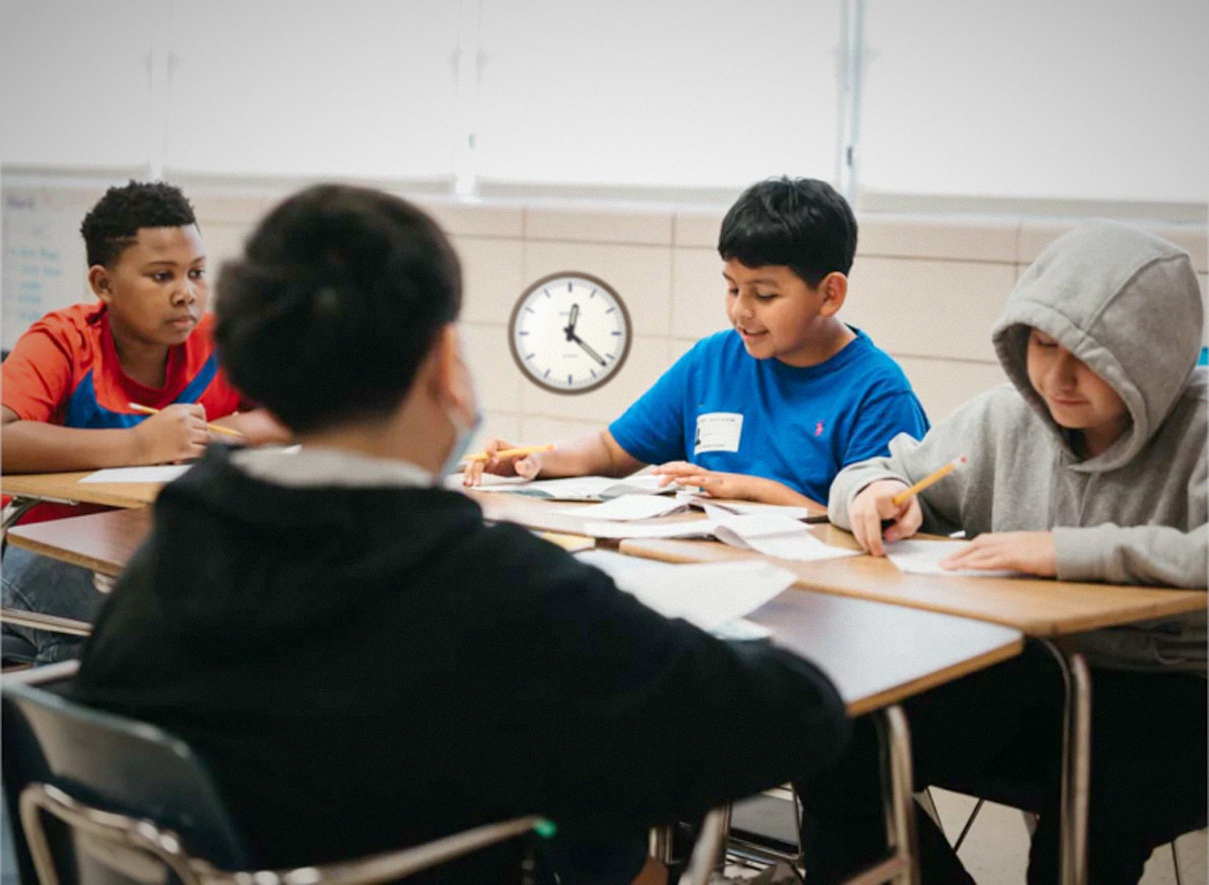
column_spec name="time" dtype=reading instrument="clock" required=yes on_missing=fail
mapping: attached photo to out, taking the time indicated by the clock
12:22
